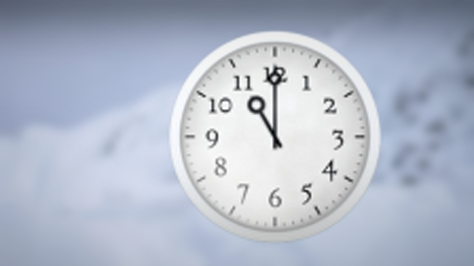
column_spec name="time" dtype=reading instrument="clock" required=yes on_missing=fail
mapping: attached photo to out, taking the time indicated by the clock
11:00
